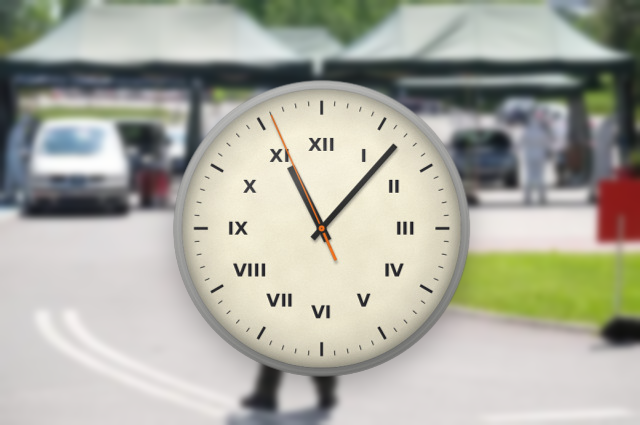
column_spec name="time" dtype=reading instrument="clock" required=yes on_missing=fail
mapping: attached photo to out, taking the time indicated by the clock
11:06:56
